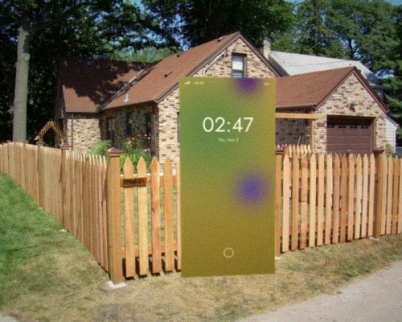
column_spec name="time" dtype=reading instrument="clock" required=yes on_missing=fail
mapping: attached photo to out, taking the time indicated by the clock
2:47
